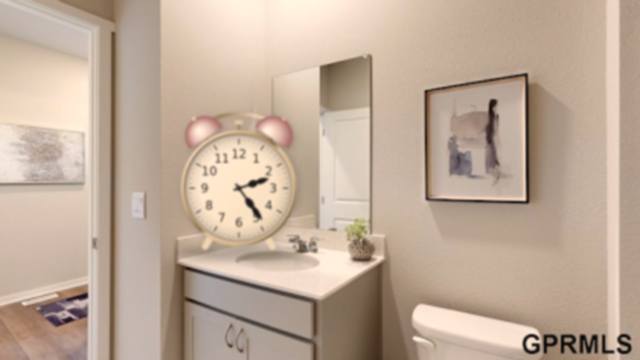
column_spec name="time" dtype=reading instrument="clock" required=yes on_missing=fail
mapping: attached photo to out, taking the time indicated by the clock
2:24
